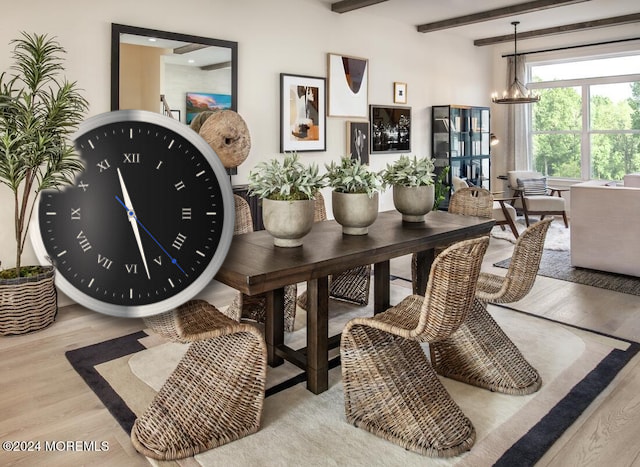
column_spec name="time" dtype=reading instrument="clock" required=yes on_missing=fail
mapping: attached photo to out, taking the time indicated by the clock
11:27:23
